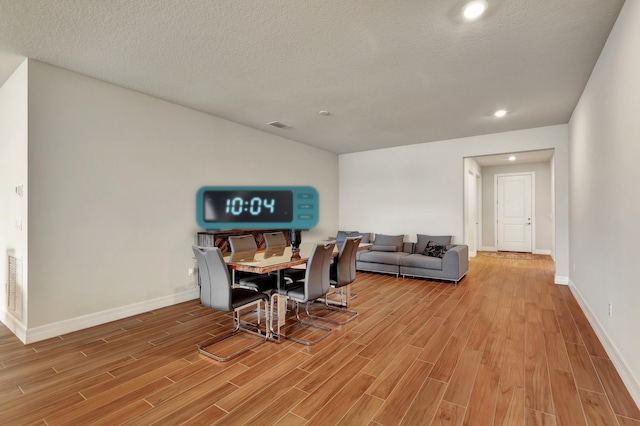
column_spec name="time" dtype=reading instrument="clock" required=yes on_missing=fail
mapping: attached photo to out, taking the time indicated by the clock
10:04
